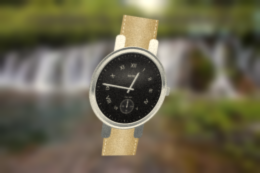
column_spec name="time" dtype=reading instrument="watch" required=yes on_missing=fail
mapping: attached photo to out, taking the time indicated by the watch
12:46
